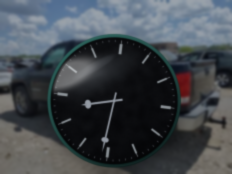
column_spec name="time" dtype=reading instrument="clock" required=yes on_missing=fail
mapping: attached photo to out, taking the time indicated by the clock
8:31
